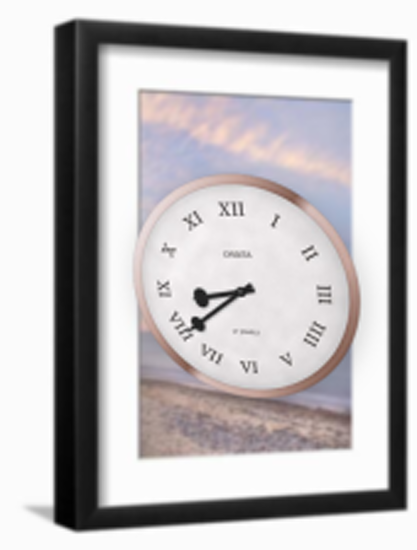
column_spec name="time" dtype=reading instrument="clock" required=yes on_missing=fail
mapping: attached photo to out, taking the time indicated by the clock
8:39
